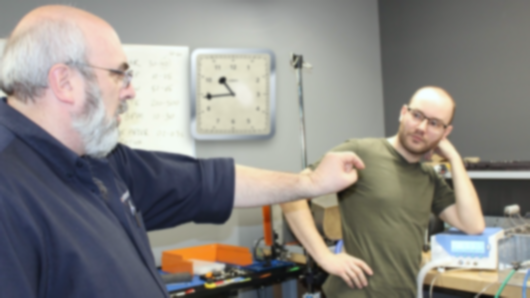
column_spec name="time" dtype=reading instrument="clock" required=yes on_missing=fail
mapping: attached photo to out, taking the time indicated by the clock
10:44
